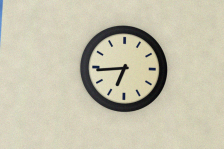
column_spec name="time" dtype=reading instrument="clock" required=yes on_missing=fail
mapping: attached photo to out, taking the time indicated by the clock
6:44
